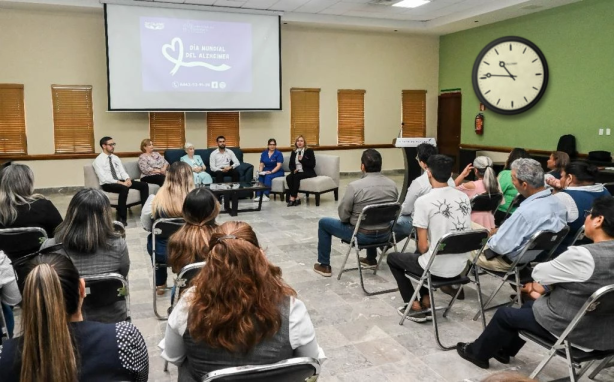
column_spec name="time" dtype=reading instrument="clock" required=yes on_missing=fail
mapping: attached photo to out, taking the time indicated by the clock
10:46
